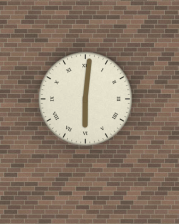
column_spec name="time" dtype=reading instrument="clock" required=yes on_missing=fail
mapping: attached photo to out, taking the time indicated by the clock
6:01
